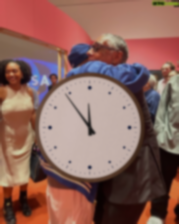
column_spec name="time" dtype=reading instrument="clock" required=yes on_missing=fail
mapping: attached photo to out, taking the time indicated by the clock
11:54
